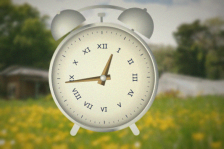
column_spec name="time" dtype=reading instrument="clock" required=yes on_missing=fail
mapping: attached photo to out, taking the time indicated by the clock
12:44
